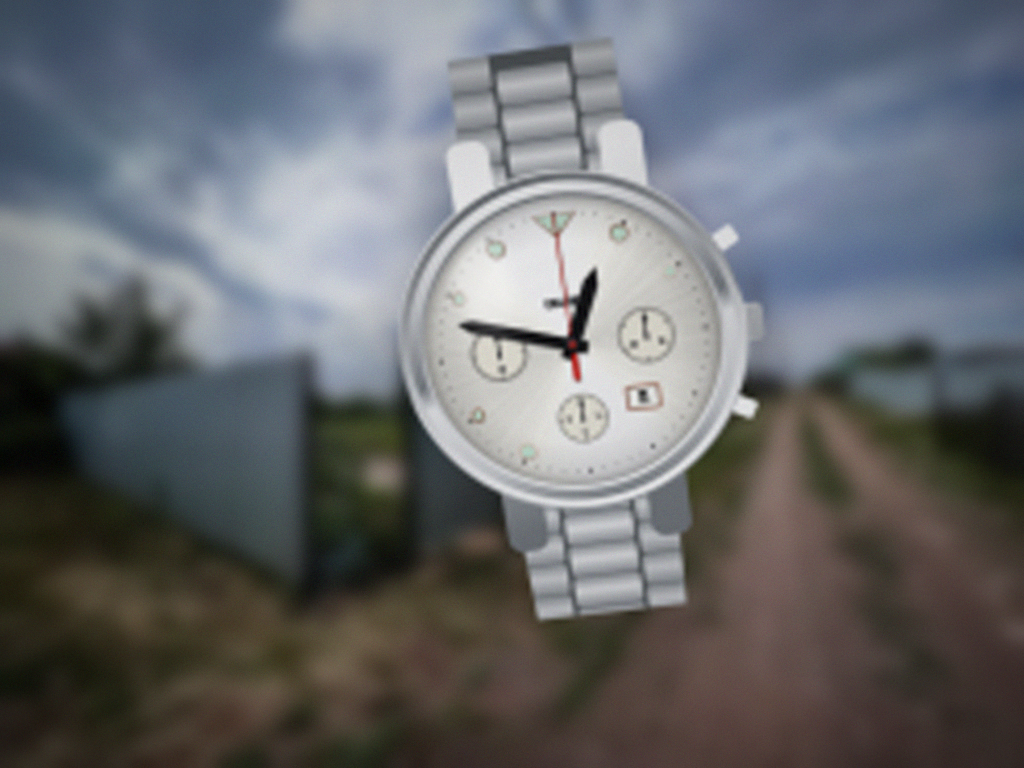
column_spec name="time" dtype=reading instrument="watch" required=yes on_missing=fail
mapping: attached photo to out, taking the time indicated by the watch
12:48
